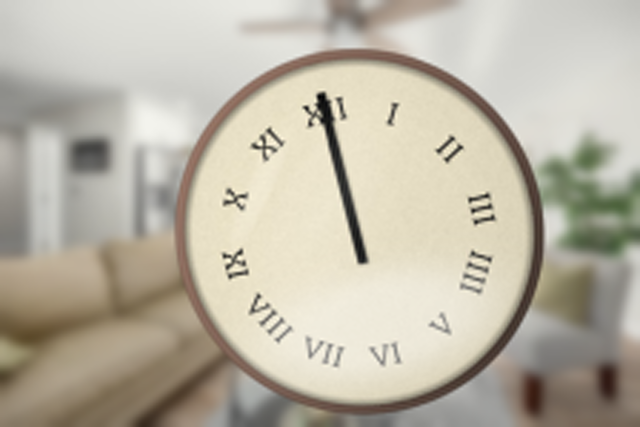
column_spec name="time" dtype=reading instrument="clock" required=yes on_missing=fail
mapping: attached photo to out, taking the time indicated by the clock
12:00
